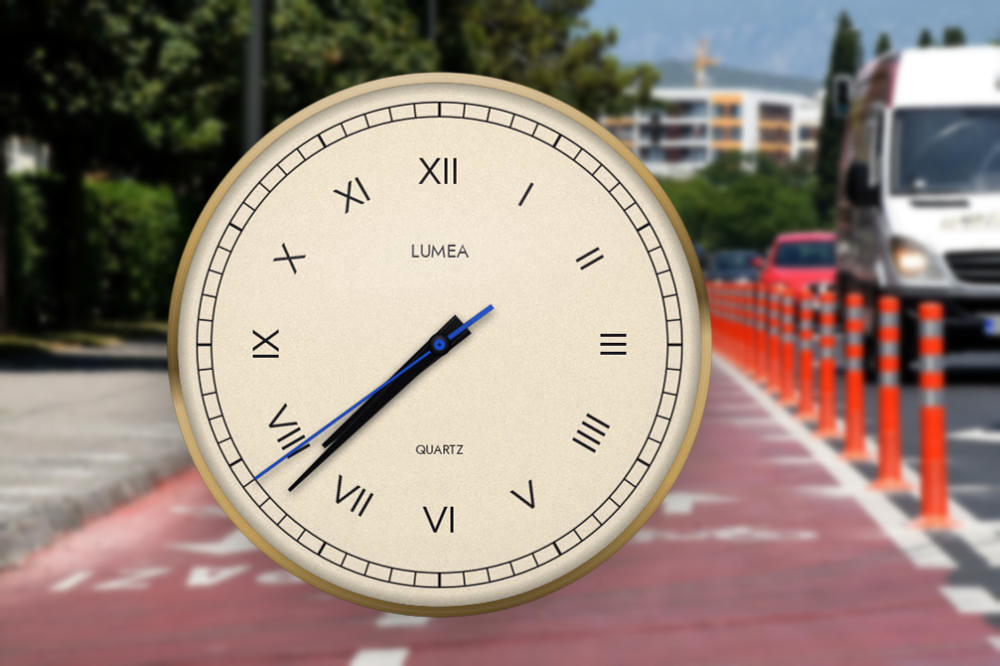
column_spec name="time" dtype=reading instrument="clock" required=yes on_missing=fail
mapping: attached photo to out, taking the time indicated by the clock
7:37:39
